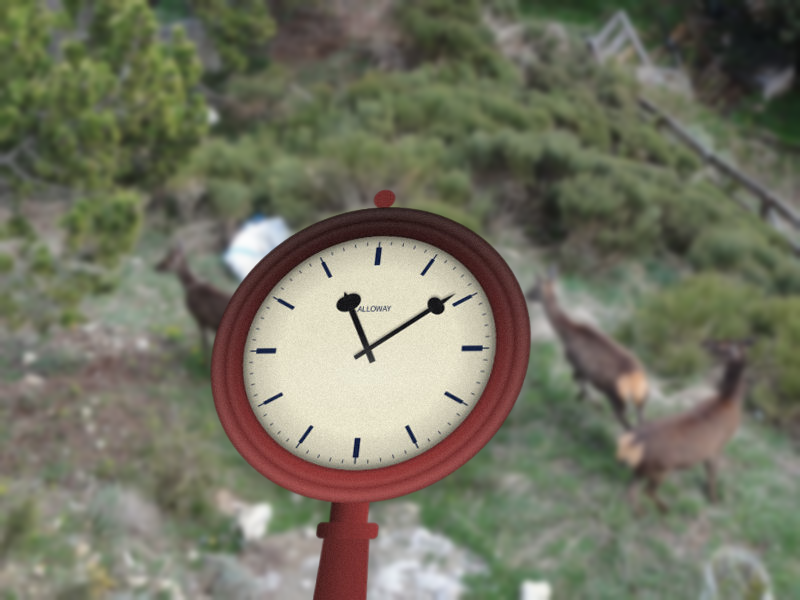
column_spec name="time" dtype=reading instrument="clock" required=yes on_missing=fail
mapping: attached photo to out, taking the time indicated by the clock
11:09
